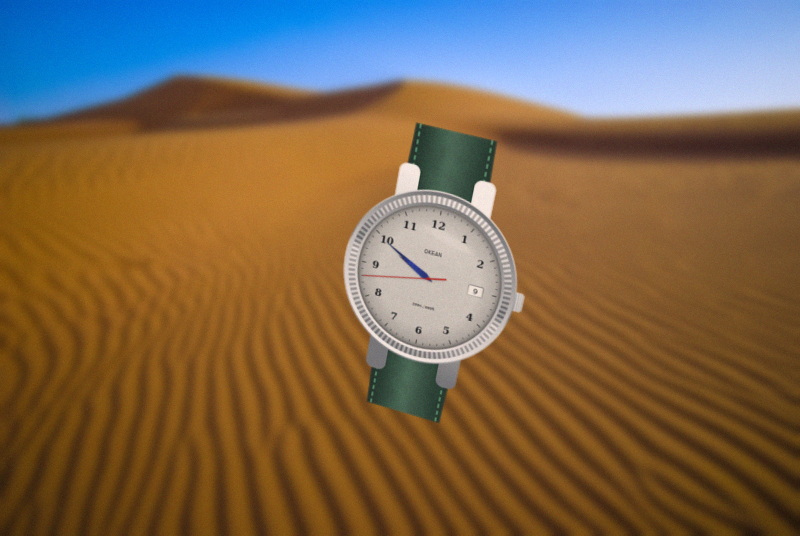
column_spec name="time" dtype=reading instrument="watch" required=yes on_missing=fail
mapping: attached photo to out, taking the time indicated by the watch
9:49:43
